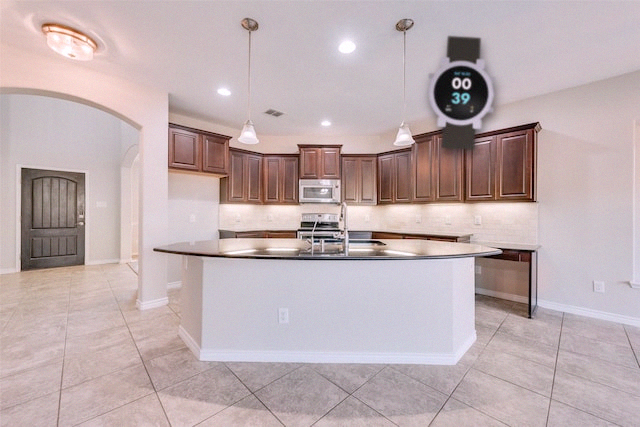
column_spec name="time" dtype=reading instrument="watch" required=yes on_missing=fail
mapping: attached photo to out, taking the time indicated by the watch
0:39
